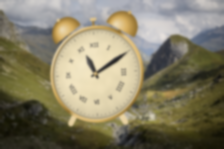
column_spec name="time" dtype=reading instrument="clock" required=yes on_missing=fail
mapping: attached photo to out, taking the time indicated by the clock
11:10
